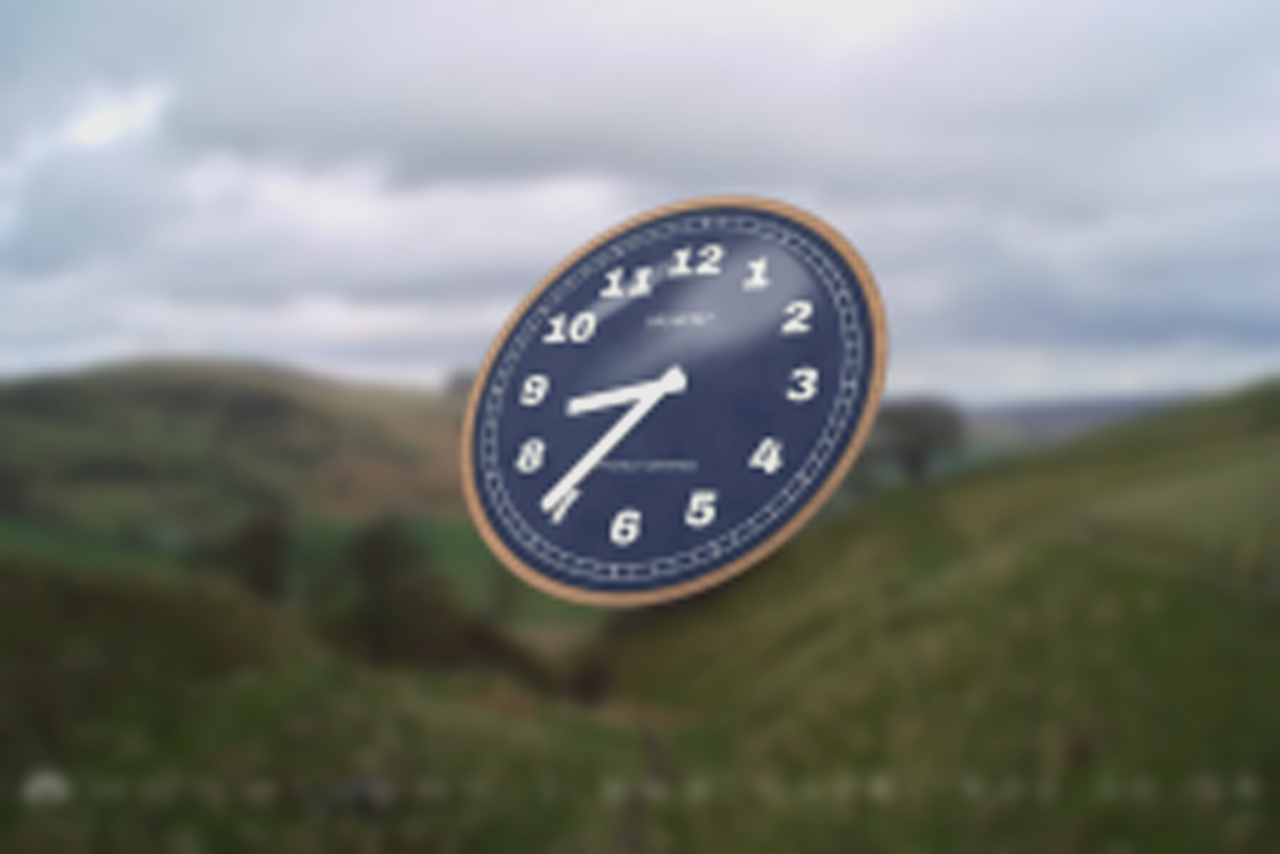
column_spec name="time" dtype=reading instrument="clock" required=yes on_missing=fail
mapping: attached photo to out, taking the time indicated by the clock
8:36
